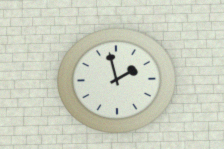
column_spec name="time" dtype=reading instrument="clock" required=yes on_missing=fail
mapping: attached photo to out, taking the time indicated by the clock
1:58
